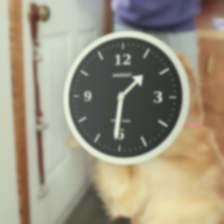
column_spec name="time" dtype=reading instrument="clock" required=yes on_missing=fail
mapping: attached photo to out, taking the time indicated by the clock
1:31
